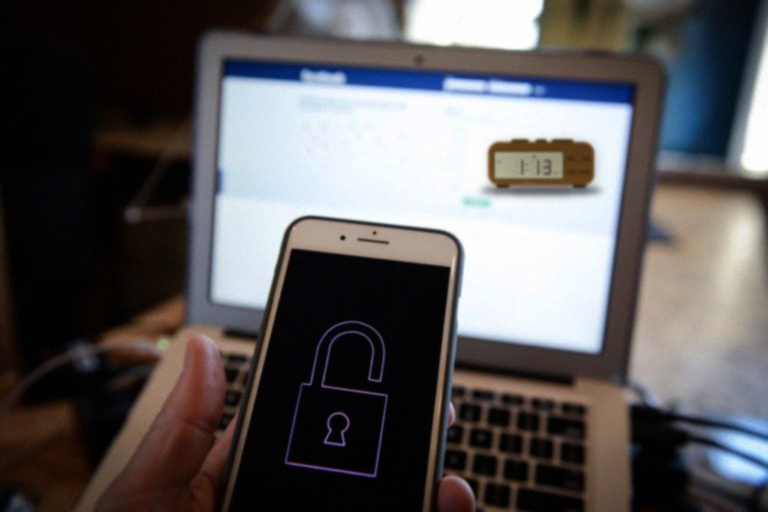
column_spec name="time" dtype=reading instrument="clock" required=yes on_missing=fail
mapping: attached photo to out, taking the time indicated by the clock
1:13
